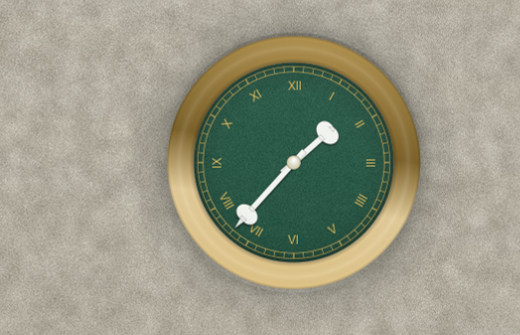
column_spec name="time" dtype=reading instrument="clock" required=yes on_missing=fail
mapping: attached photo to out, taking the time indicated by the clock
1:37
